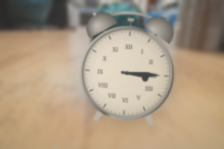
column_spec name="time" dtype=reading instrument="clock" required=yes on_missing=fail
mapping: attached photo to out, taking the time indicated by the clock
3:15
